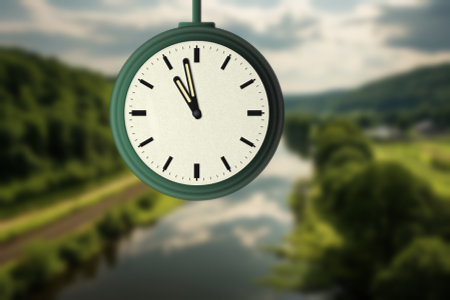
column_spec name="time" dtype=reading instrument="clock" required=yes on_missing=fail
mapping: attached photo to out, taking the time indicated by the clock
10:58
